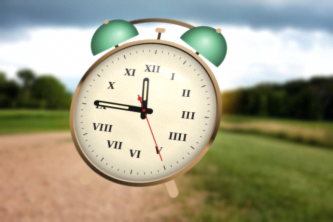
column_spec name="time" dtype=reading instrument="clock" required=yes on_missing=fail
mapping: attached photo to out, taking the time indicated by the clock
11:45:25
